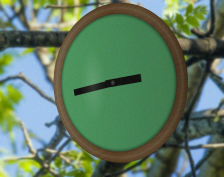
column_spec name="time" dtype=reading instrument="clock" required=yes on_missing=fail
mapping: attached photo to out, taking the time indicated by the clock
2:43
